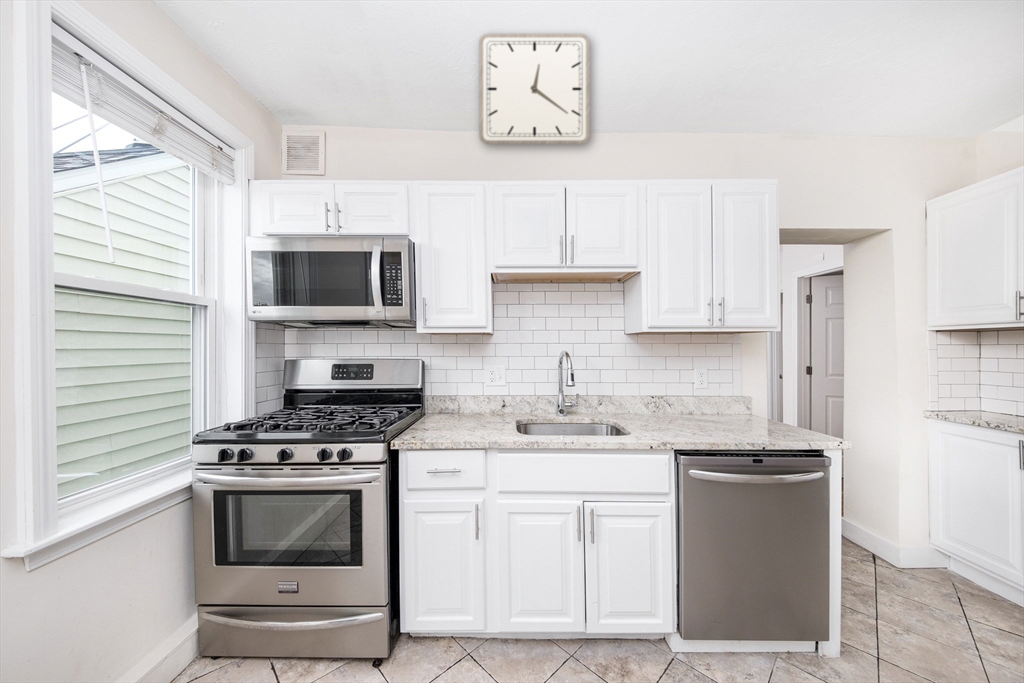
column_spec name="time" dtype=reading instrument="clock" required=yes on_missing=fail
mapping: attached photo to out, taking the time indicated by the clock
12:21
